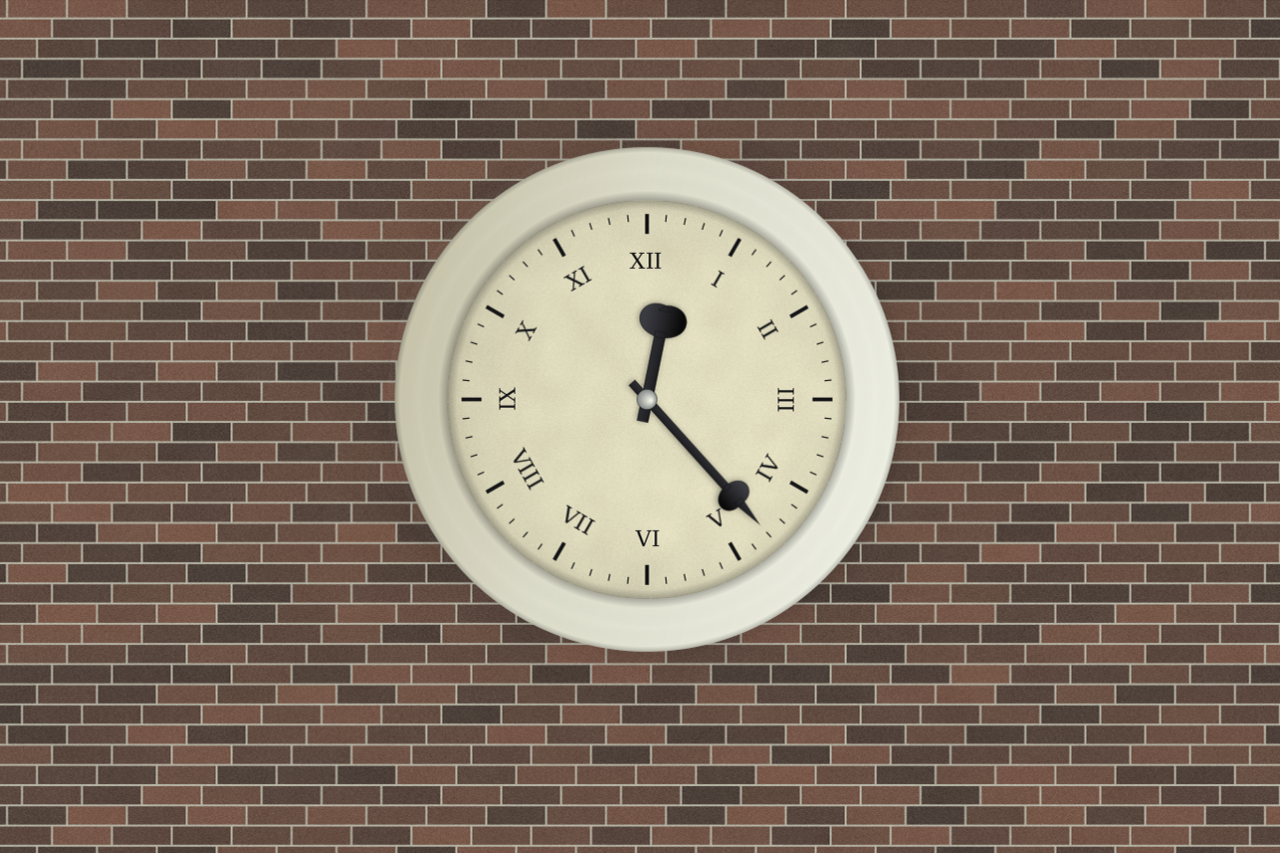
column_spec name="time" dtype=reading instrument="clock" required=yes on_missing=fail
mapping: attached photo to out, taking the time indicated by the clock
12:23
